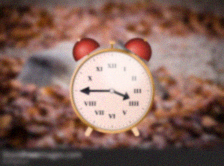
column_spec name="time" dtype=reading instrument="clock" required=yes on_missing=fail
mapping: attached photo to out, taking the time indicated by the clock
3:45
